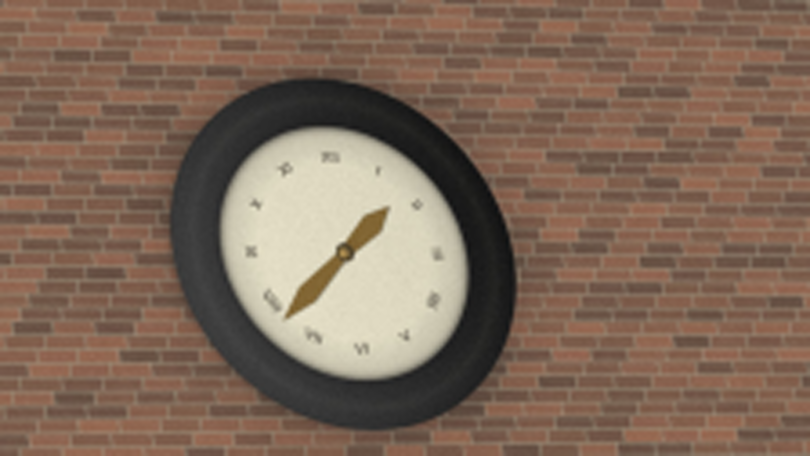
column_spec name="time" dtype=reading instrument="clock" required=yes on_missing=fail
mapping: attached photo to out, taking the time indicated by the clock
1:38
